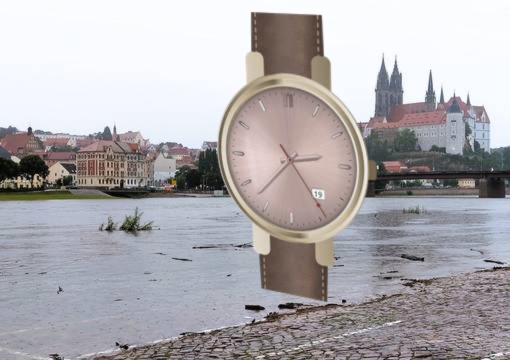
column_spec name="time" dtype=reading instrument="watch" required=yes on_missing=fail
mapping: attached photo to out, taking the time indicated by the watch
2:37:24
